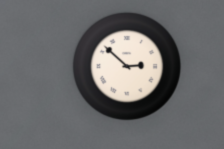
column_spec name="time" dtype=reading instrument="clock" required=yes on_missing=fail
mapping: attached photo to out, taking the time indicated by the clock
2:52
